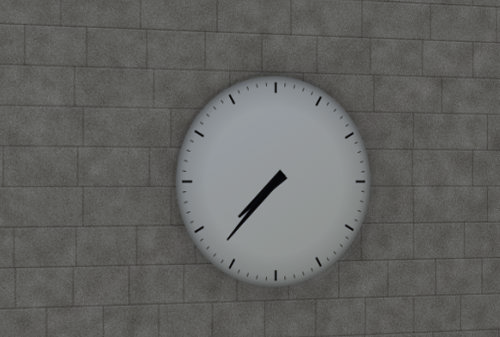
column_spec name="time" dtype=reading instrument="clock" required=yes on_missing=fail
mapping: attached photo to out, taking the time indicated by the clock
7:37
